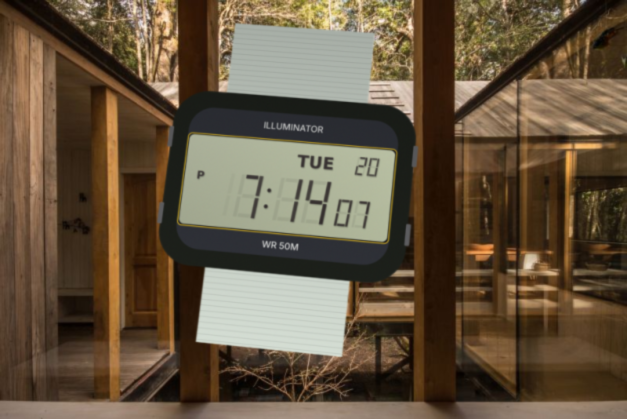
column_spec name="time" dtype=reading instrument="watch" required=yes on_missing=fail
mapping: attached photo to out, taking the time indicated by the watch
7:14:07
